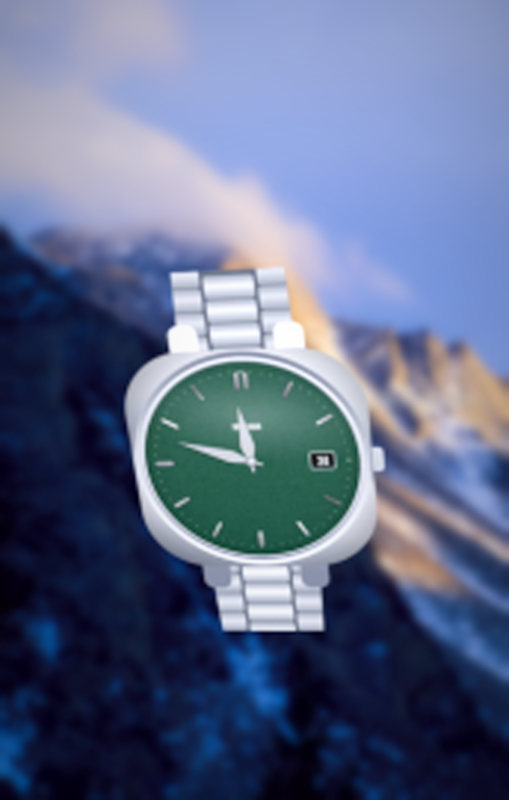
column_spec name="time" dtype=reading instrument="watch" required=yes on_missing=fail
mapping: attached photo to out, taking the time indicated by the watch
11:48
